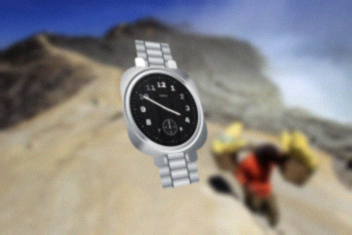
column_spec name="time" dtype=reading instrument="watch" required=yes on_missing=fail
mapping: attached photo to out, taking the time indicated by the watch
3:50
